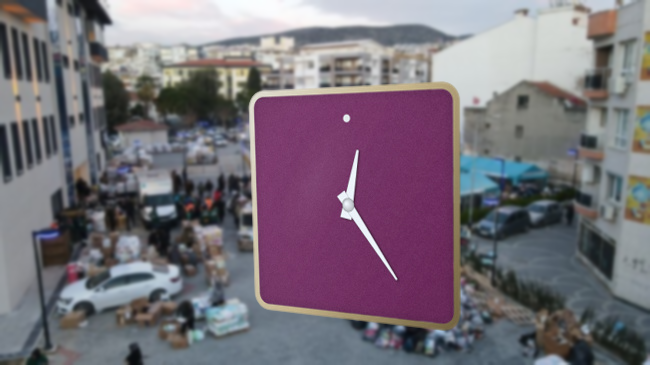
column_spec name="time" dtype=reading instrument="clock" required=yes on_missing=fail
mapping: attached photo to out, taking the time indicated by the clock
12:24
